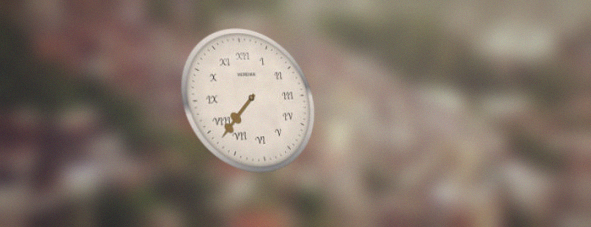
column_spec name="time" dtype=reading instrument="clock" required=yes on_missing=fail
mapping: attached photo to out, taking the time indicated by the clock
7:38
